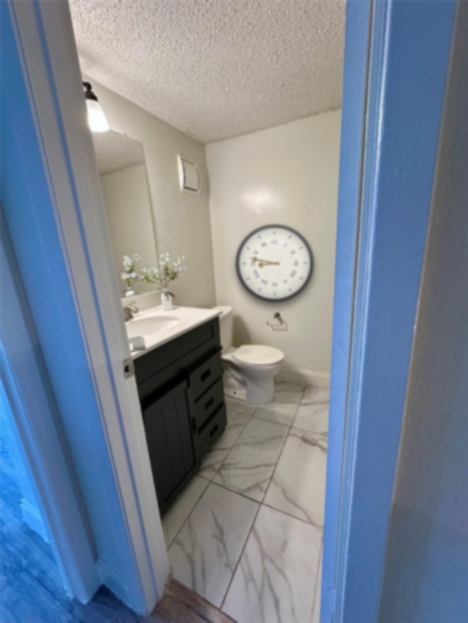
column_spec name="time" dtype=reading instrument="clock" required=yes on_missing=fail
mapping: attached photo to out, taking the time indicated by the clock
8:47
